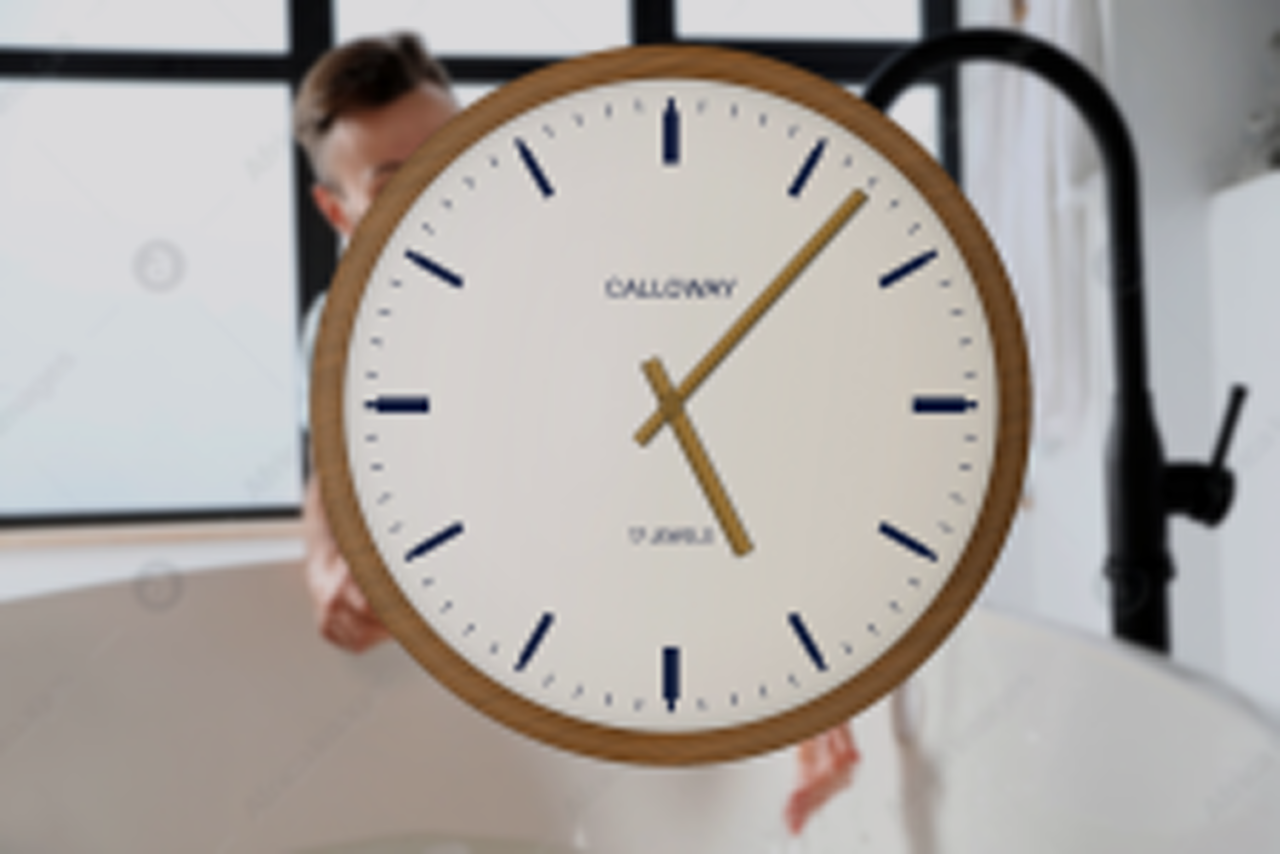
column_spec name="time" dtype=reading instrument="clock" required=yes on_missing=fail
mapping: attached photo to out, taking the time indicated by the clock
5:07
